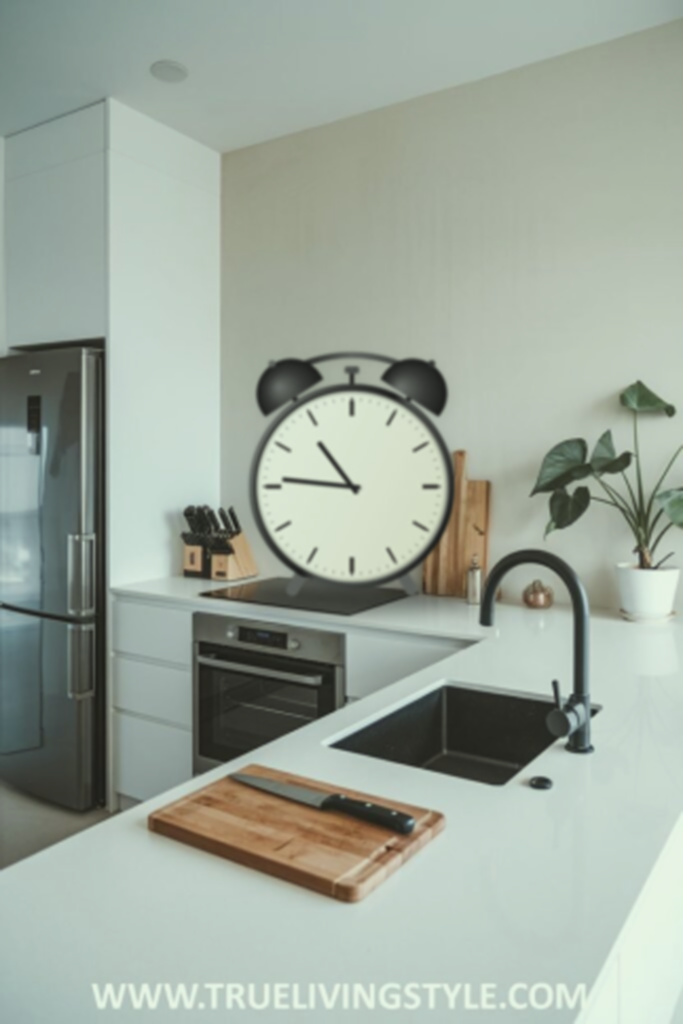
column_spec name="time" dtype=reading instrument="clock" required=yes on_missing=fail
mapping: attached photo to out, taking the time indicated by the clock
10:46
